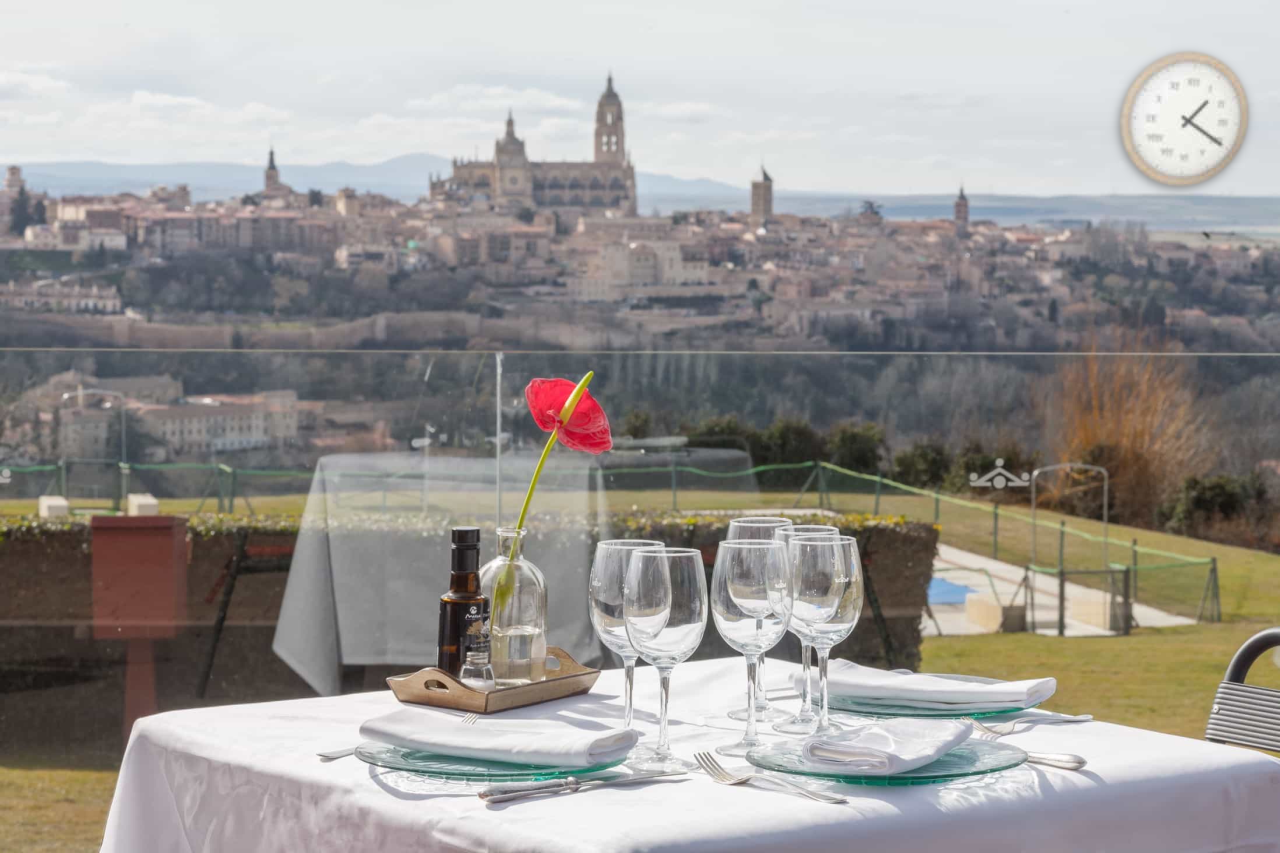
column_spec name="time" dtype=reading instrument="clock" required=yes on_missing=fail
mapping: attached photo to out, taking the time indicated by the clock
1:20
